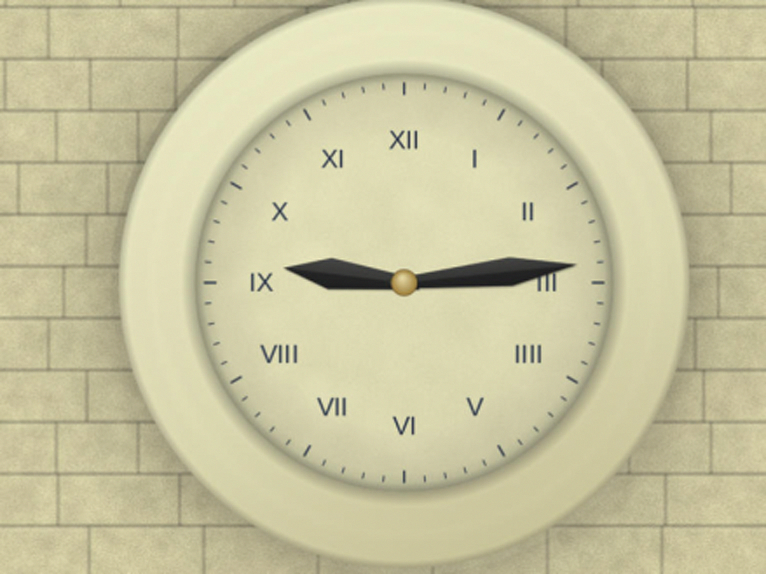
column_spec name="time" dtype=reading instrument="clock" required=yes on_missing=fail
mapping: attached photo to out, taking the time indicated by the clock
9:14
